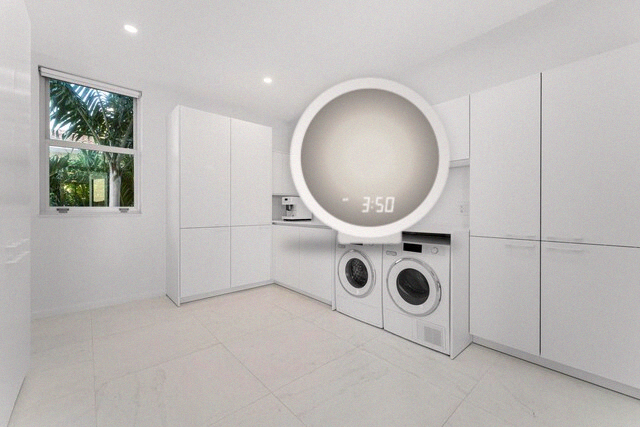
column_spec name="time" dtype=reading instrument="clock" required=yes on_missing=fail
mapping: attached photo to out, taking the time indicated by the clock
3:50
